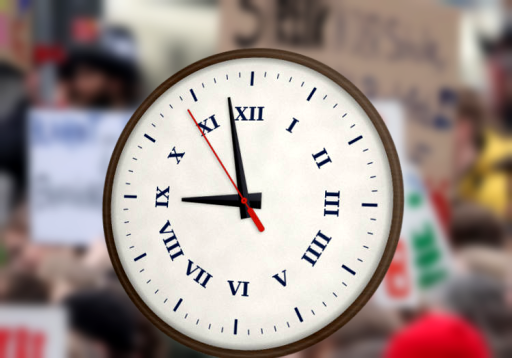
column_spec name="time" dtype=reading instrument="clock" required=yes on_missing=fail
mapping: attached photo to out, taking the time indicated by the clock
8:57:54
